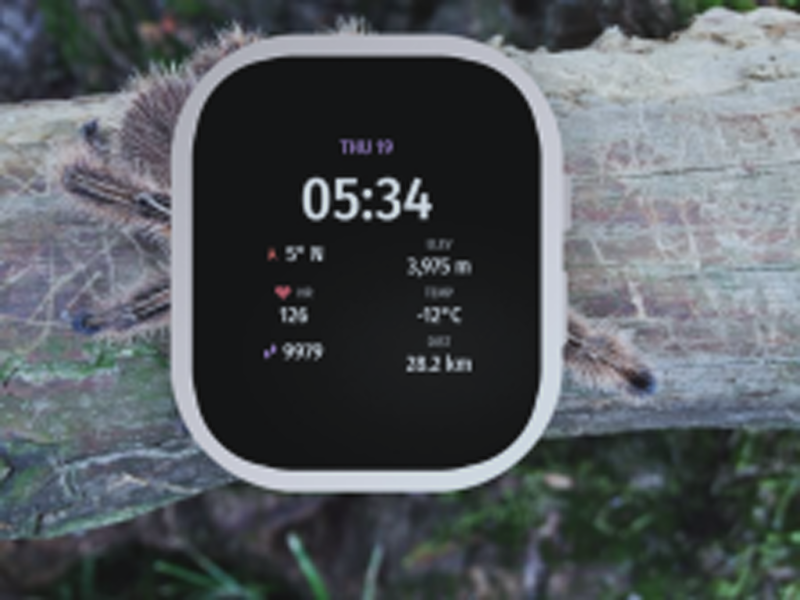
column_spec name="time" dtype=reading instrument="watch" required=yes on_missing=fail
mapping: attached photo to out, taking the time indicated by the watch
5:34
